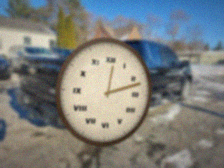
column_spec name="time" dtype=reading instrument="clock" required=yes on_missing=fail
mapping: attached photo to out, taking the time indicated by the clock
12:12
